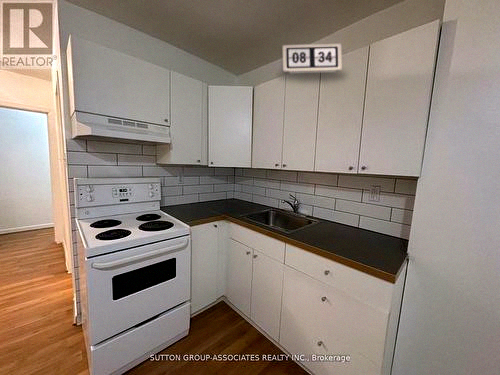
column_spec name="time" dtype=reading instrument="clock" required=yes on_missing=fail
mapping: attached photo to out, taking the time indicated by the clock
8:34
